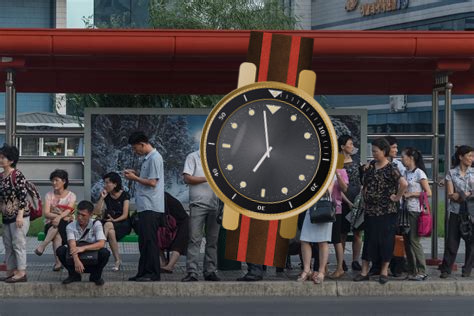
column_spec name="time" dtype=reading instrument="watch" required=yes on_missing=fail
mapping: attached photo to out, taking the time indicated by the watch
6:58
